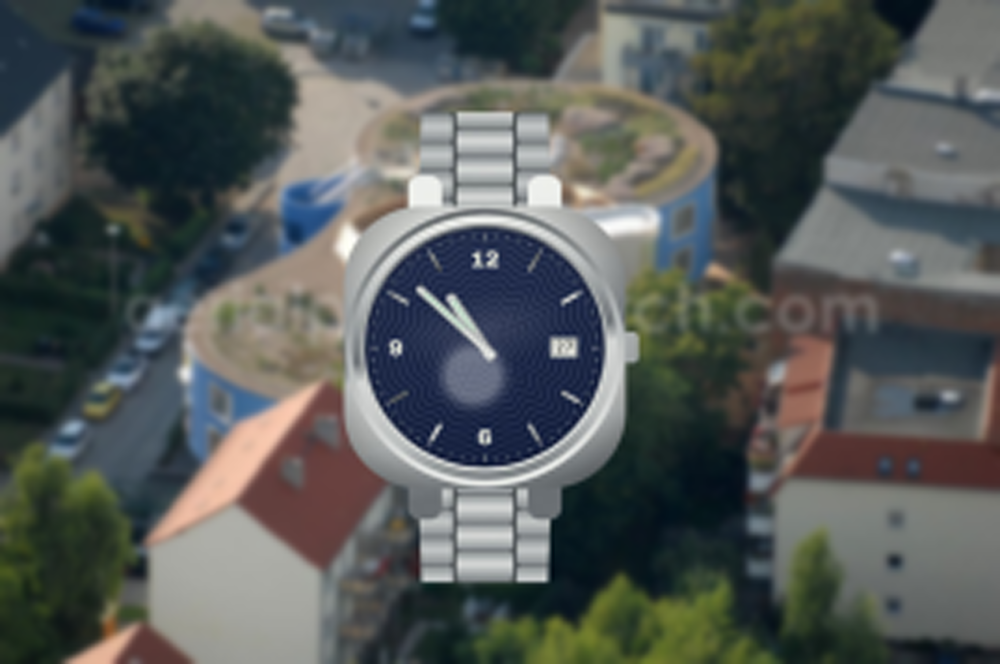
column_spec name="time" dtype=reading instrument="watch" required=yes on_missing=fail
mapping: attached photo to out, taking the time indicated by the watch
10:52
